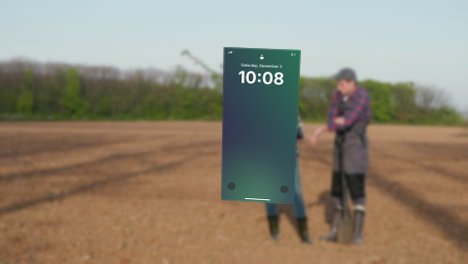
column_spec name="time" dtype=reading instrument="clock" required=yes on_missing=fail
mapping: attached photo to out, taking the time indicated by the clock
10:08
